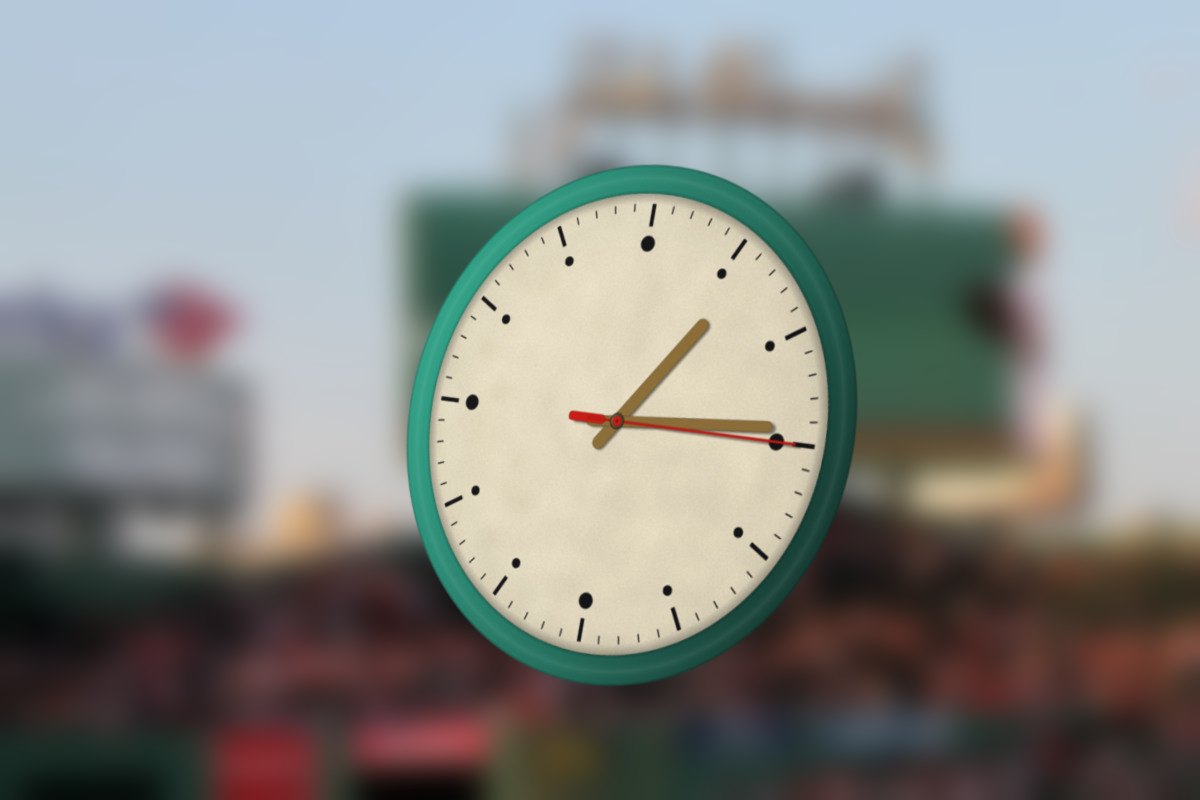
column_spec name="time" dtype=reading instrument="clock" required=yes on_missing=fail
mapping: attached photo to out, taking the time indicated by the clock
1:14:15
